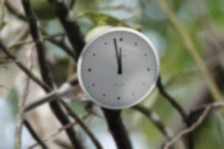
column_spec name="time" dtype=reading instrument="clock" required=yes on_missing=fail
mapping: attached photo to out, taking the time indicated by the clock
11:58
